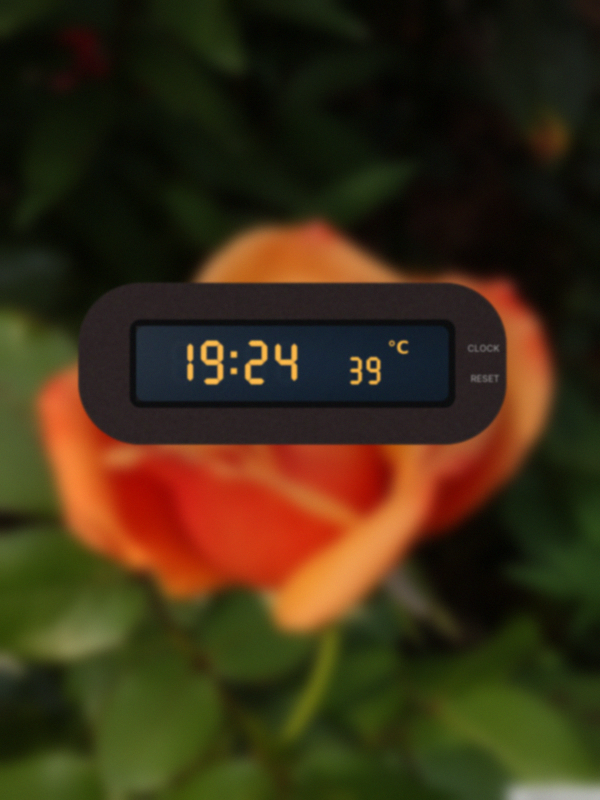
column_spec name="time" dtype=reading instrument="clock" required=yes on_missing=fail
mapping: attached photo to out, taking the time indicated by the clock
19:24
